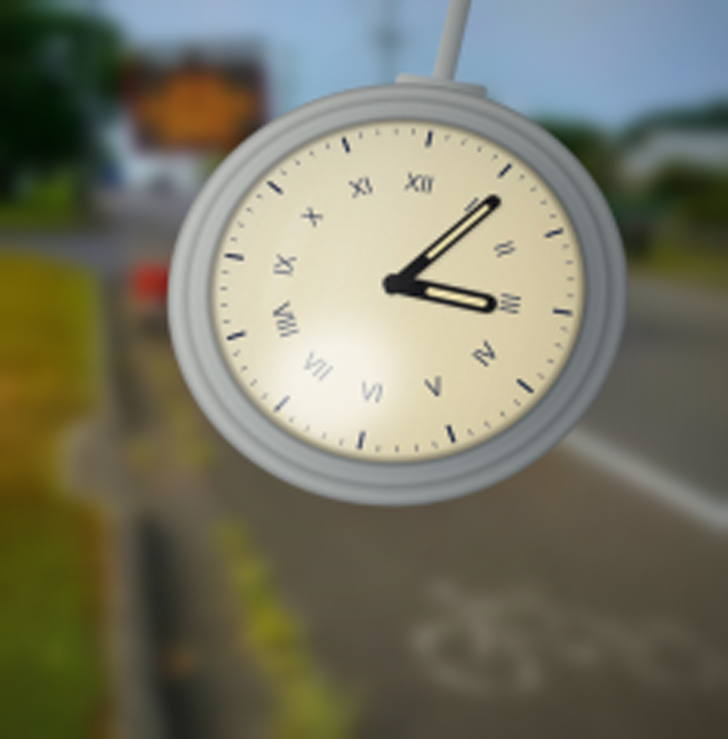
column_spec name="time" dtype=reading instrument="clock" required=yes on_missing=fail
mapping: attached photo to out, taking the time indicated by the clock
3:06
